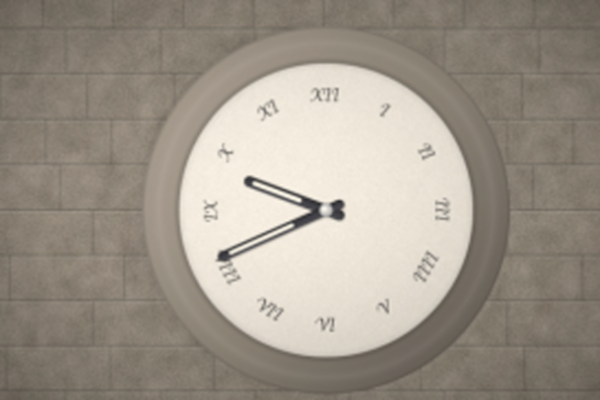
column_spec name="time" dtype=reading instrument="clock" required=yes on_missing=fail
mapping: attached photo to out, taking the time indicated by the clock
9:41
